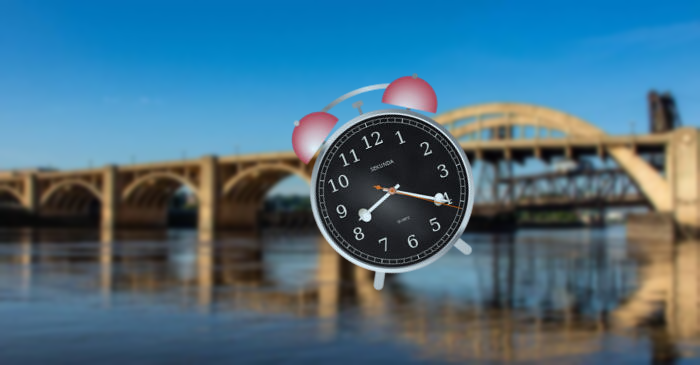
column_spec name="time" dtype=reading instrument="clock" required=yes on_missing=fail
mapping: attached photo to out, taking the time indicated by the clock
8:20:21
